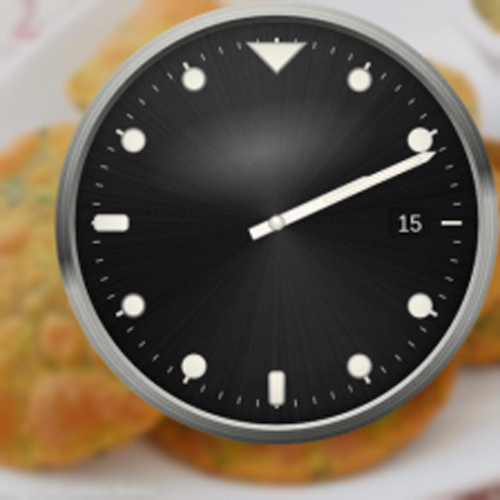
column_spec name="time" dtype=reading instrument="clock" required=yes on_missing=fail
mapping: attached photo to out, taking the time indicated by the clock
2:11
